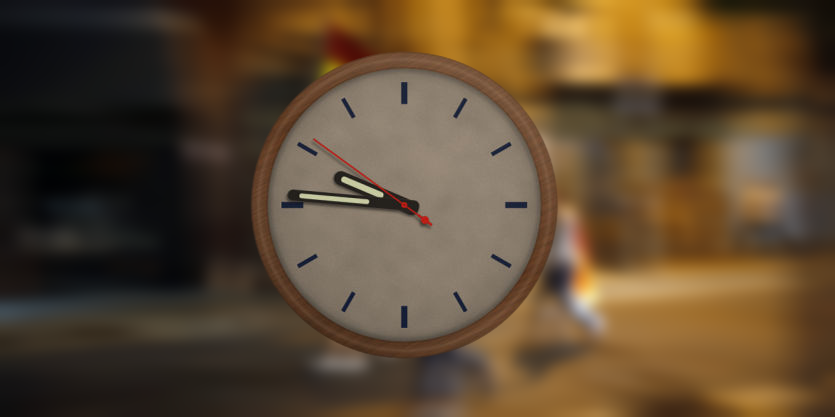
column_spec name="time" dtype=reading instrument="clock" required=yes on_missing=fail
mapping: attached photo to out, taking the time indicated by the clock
9:45:51
